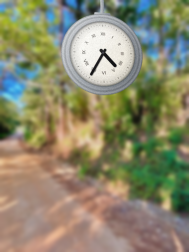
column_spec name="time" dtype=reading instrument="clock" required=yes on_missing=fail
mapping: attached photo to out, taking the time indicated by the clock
4:35
